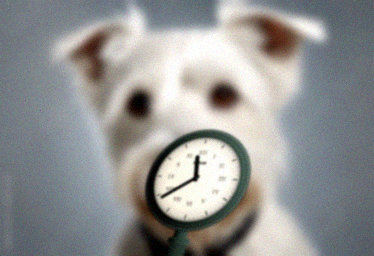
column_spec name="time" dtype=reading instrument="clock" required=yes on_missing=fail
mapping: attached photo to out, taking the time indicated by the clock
11:39
